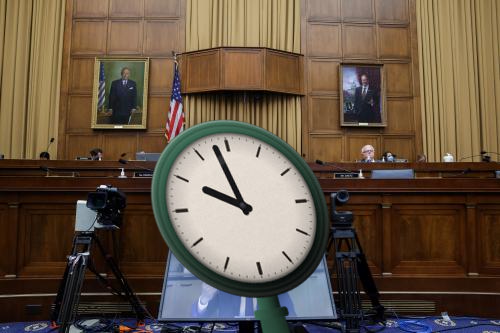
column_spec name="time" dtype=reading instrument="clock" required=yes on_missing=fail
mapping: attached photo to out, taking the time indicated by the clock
9:58
